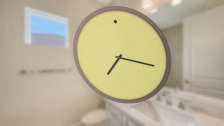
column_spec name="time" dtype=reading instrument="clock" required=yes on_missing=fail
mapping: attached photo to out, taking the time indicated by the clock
7:17
